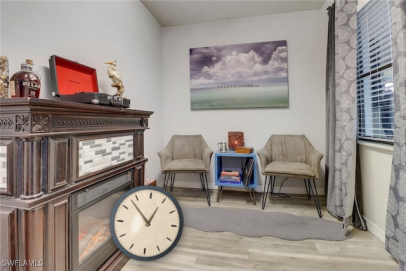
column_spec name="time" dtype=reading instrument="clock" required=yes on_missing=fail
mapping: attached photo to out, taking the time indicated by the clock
12:53
